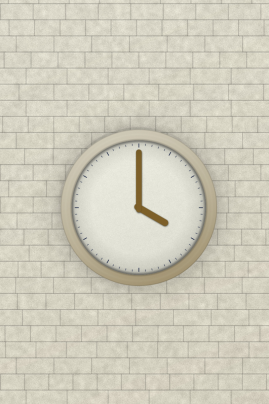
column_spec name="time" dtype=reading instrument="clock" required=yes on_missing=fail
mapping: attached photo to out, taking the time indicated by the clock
4:00
